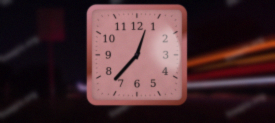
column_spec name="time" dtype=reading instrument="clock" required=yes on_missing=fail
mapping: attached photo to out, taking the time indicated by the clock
12:37
